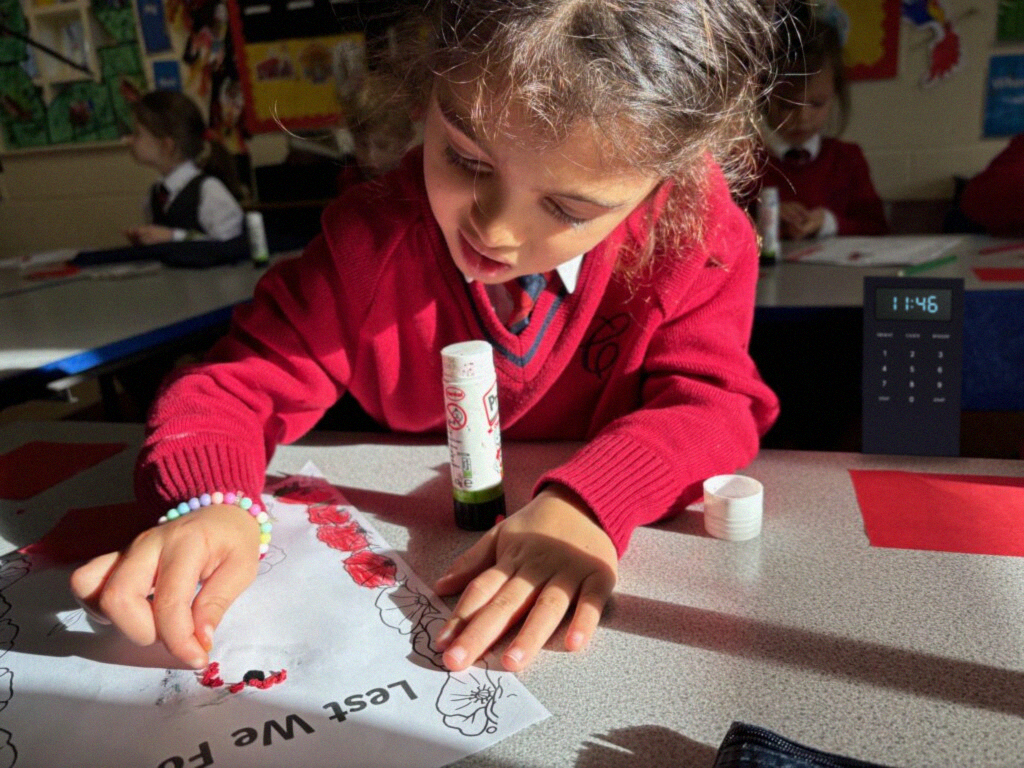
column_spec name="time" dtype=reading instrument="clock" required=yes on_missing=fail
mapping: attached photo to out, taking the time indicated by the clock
11:46
